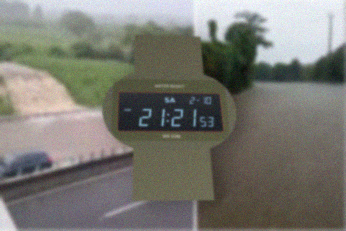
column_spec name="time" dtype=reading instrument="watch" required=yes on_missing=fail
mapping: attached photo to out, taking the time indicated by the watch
21:21
